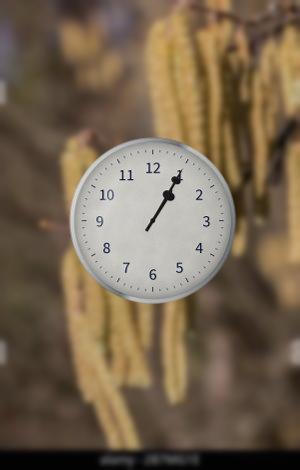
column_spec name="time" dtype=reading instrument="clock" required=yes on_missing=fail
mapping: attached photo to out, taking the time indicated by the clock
1:05
